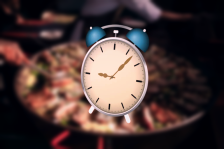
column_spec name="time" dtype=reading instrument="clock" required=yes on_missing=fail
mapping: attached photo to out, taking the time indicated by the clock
9:07
